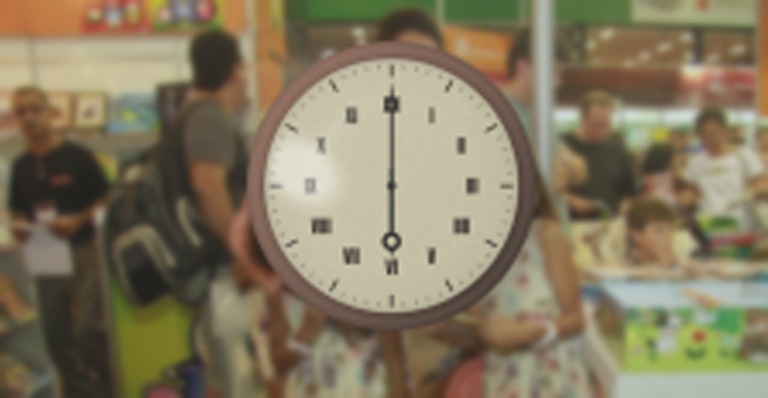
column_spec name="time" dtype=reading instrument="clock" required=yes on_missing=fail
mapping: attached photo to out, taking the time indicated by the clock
6:00
